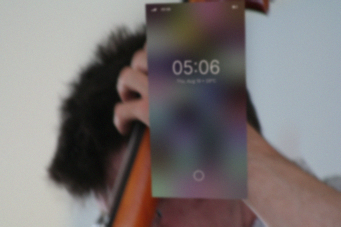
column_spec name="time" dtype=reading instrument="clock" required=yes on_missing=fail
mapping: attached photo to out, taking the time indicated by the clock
5:06
